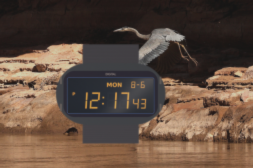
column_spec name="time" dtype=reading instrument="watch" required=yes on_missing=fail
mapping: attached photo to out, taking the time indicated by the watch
12:17:43
